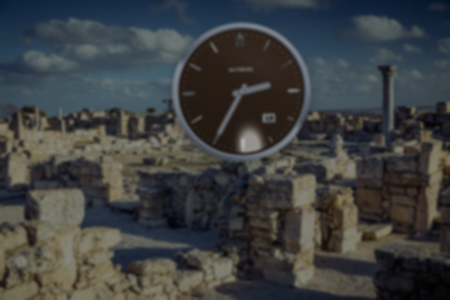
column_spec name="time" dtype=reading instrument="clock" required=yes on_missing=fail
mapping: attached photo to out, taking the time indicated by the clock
2:35
